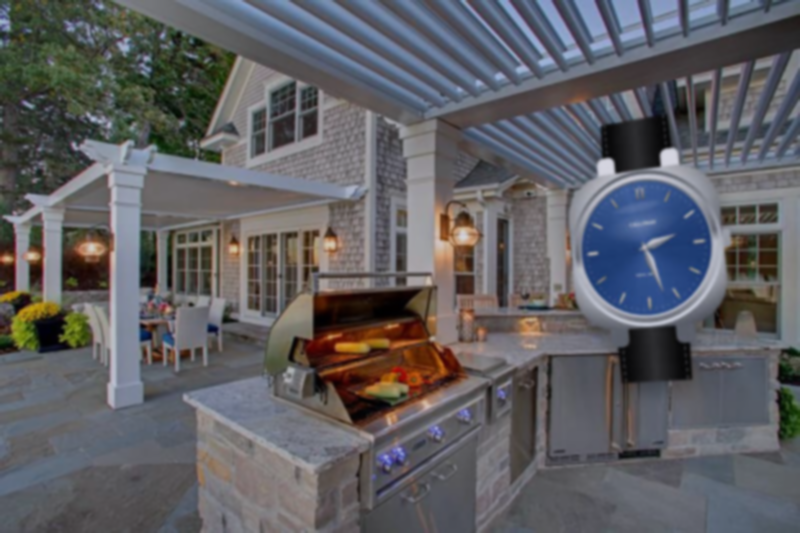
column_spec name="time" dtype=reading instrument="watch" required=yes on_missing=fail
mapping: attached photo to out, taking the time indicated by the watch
2:27
